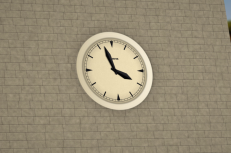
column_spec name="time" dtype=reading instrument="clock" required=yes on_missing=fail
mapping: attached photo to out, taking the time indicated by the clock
3:57
